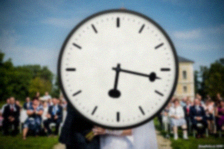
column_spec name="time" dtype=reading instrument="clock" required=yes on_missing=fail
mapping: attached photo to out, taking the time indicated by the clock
6:17
